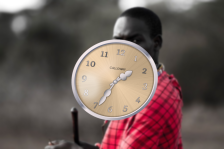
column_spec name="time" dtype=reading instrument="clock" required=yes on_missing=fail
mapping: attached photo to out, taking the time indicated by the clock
1:34
